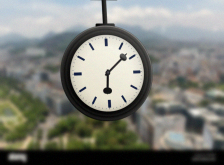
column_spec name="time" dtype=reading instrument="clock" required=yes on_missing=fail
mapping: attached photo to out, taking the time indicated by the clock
6:08
